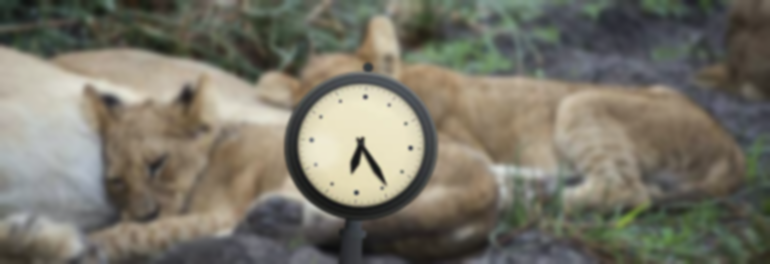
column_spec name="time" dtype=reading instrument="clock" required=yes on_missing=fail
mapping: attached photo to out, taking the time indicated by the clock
6:24
